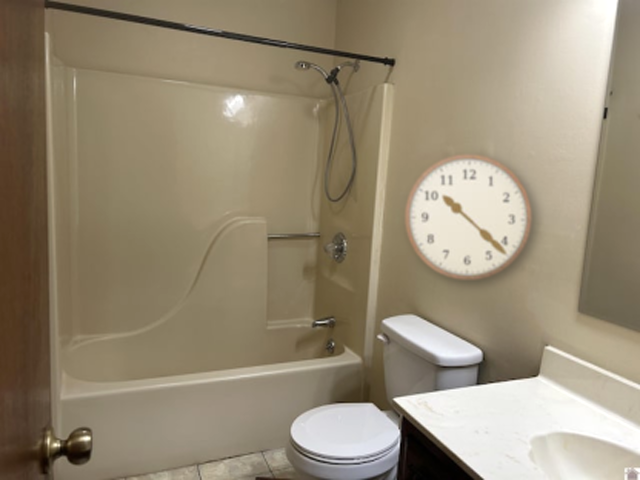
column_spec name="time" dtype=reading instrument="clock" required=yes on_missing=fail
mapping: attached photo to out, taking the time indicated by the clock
10:22
